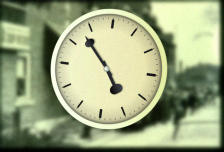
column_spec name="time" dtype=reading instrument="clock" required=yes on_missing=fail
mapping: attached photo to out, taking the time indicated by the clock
4:53
